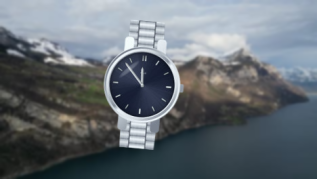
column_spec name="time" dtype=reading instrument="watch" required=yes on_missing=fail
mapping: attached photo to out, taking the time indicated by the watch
11:53
